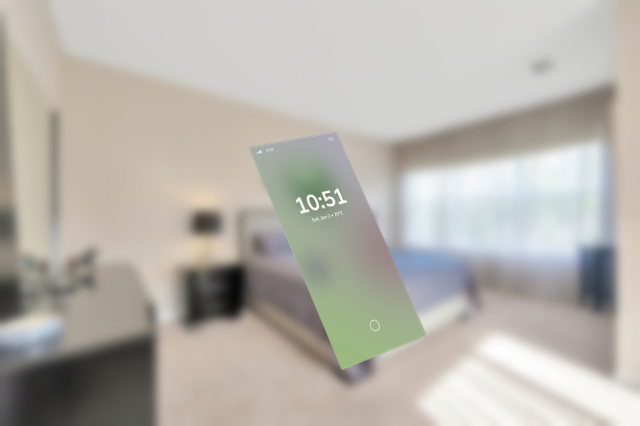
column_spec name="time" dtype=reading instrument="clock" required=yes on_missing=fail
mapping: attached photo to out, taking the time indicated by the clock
10:51
